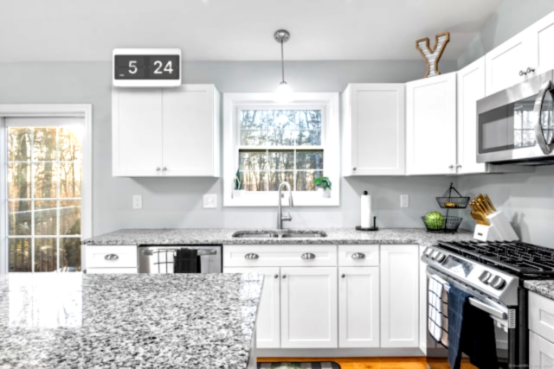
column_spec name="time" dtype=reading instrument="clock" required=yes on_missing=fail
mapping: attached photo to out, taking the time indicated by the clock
5:24
